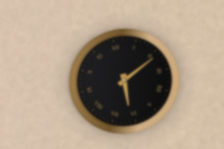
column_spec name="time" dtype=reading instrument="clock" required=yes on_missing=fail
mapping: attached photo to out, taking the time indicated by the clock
6:11
